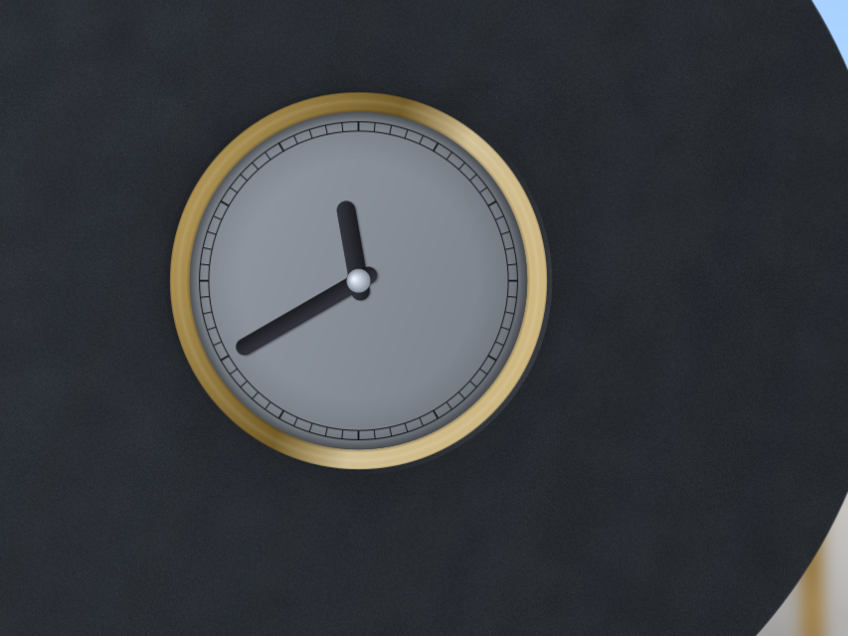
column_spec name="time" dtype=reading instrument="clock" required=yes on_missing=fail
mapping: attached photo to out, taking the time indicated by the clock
11:40
